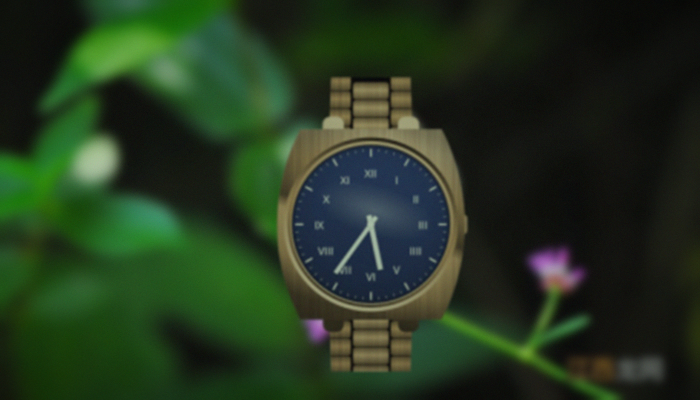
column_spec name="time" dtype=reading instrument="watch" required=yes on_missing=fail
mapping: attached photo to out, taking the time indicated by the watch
5:36
